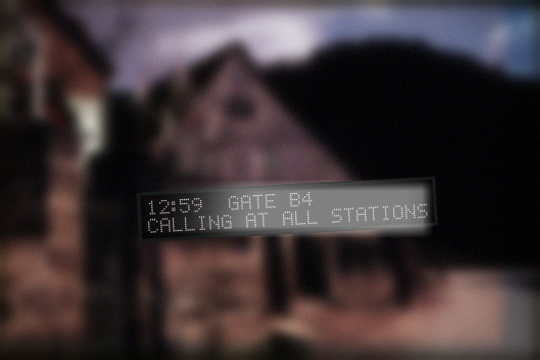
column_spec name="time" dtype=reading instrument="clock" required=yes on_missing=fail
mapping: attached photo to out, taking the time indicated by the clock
12:59
